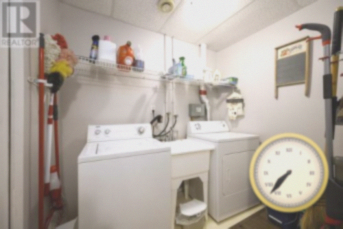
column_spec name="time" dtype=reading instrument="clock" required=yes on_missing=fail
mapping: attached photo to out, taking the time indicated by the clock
7:37
